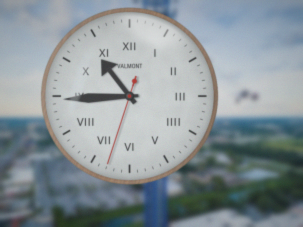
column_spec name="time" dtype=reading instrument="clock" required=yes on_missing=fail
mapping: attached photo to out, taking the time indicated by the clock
10:44:33
